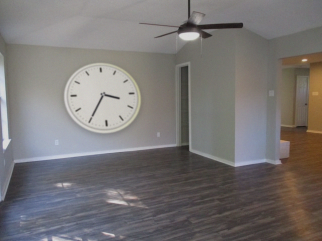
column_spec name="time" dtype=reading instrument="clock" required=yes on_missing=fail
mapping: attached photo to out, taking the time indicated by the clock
3:35
